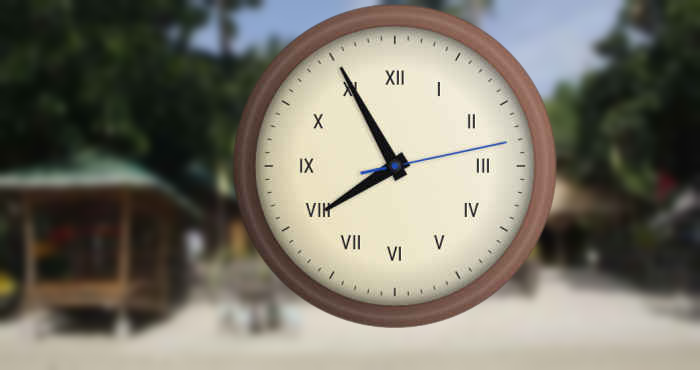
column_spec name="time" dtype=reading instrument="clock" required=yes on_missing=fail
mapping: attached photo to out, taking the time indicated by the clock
7:55:13
